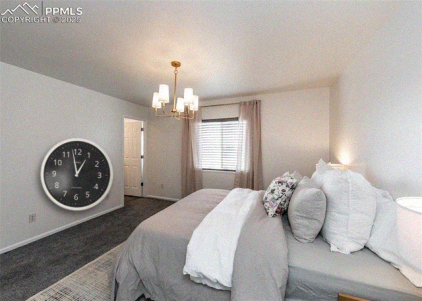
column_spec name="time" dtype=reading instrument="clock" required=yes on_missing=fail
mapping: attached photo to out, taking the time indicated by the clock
12:58
